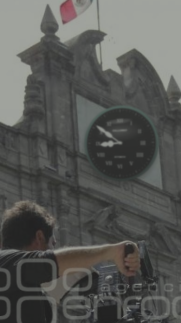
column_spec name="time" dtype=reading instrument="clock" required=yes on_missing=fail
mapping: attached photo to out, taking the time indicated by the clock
8:51
